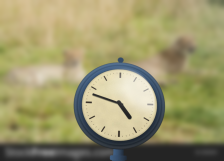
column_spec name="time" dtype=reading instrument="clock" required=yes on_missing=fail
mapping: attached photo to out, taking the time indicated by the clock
4:48
